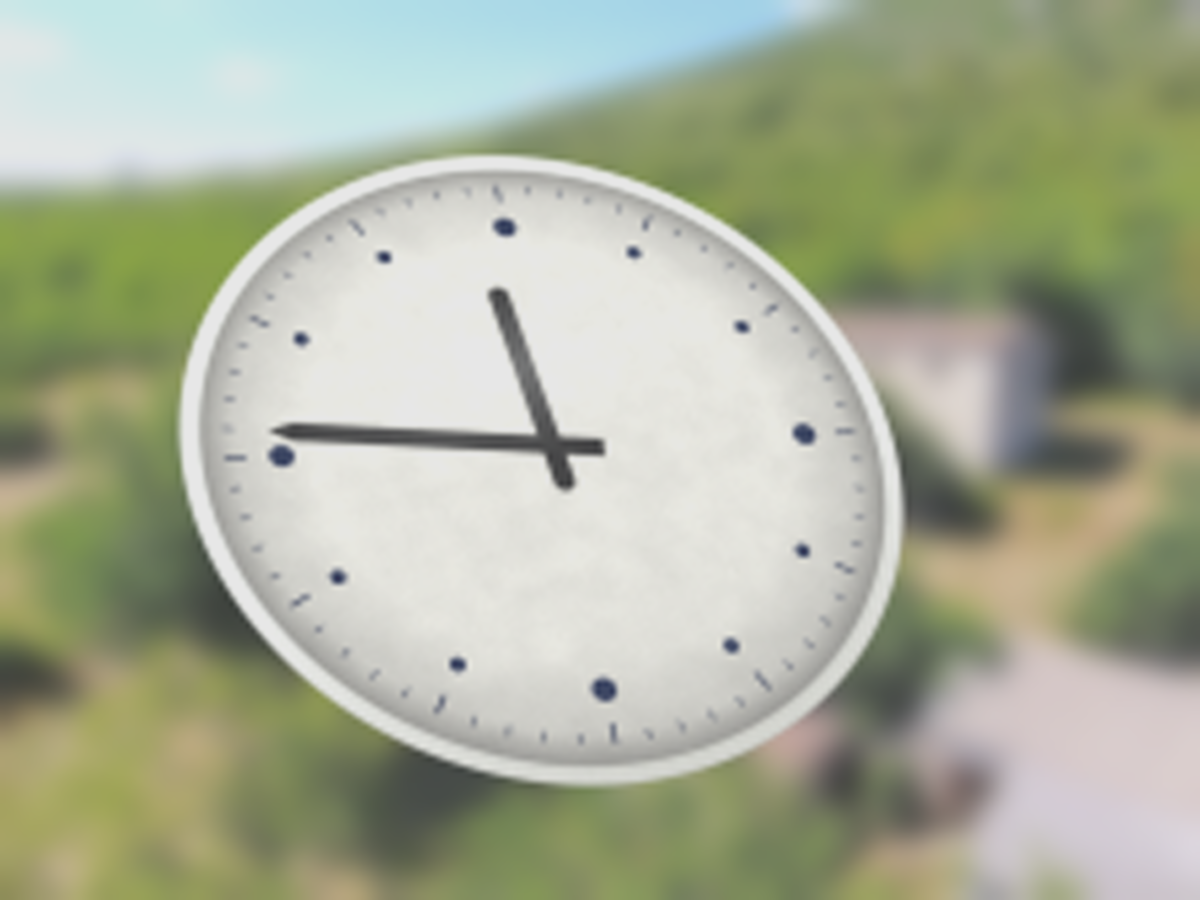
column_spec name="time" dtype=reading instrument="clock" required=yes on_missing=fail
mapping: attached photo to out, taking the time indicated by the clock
11:46
